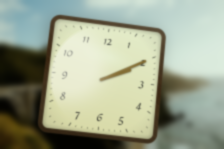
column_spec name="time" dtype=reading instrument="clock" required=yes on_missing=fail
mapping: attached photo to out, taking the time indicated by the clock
2:10
